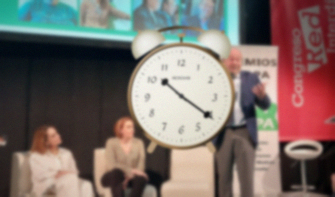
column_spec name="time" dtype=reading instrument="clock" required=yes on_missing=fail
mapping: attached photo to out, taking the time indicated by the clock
10:21
